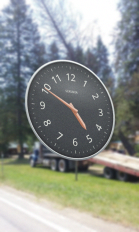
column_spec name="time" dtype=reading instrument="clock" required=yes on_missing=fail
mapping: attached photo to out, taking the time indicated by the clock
4:50
